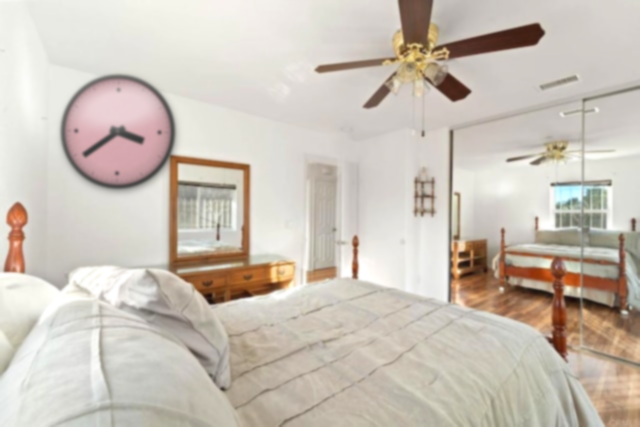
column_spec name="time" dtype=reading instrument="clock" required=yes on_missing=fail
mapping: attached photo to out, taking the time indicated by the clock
3:39
